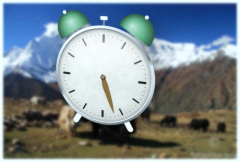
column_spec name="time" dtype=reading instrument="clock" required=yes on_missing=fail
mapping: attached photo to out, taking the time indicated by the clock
5:27
